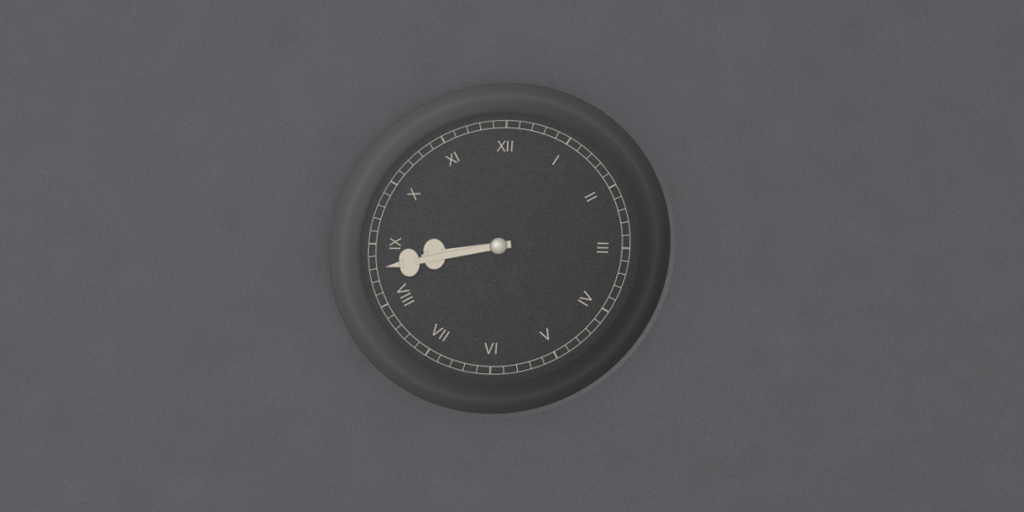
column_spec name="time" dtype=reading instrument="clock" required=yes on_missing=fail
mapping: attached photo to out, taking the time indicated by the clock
8:43
